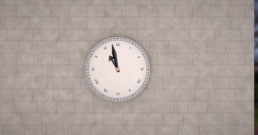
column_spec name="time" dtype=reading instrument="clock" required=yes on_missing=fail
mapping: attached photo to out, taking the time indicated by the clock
10:58
